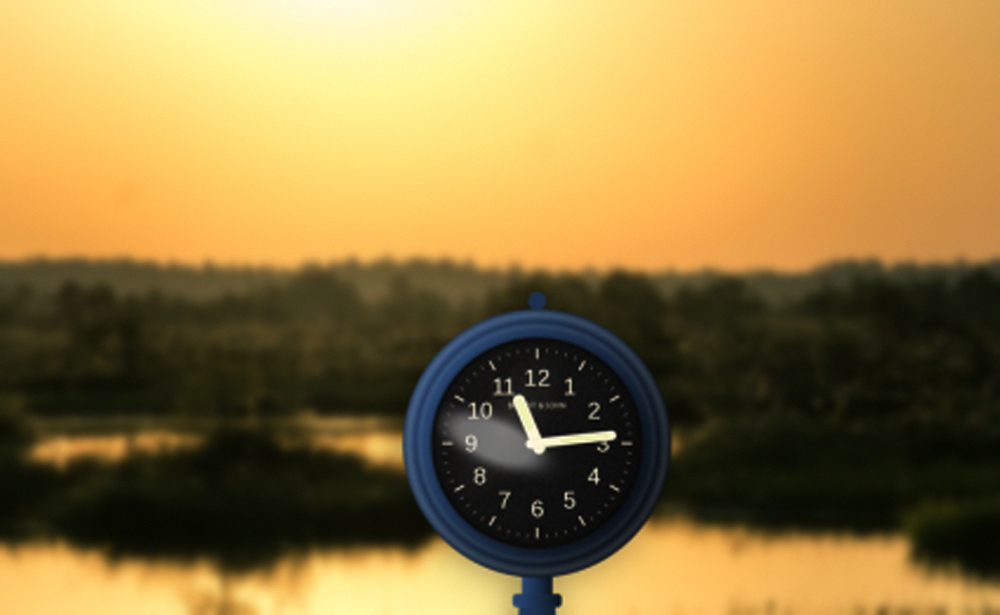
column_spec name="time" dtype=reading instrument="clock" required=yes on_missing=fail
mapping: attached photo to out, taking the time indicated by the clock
11:14
